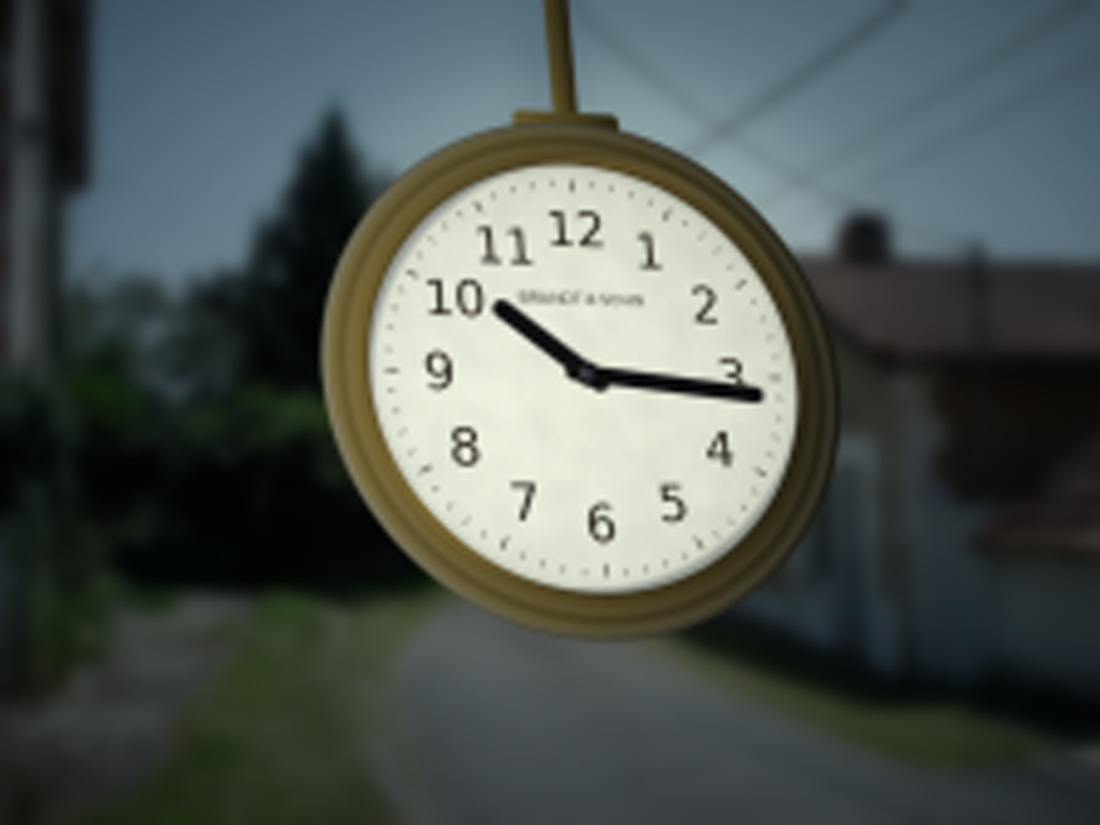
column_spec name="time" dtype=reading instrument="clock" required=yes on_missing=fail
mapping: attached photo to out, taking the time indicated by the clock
10:16
